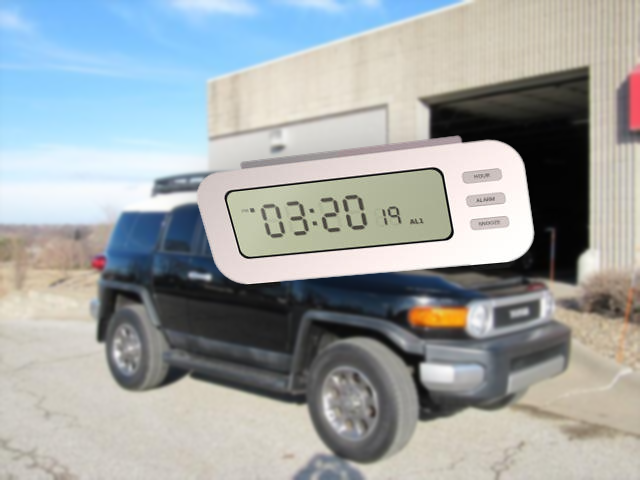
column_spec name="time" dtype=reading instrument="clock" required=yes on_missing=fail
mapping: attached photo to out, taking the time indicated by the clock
3:20:19
